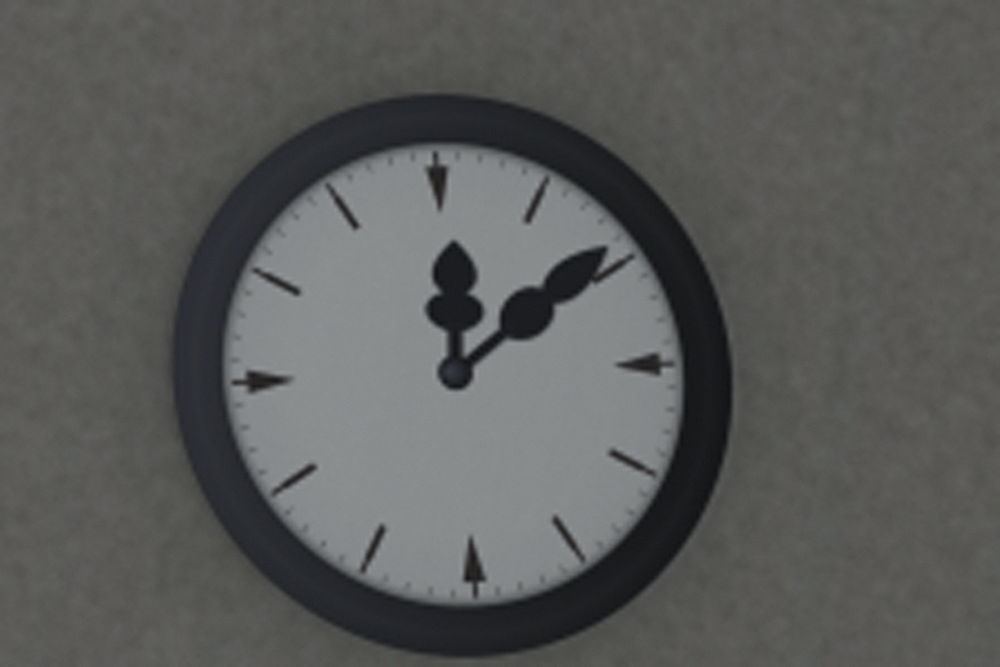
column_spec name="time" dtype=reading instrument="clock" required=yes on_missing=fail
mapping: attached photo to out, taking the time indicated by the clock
12:09
